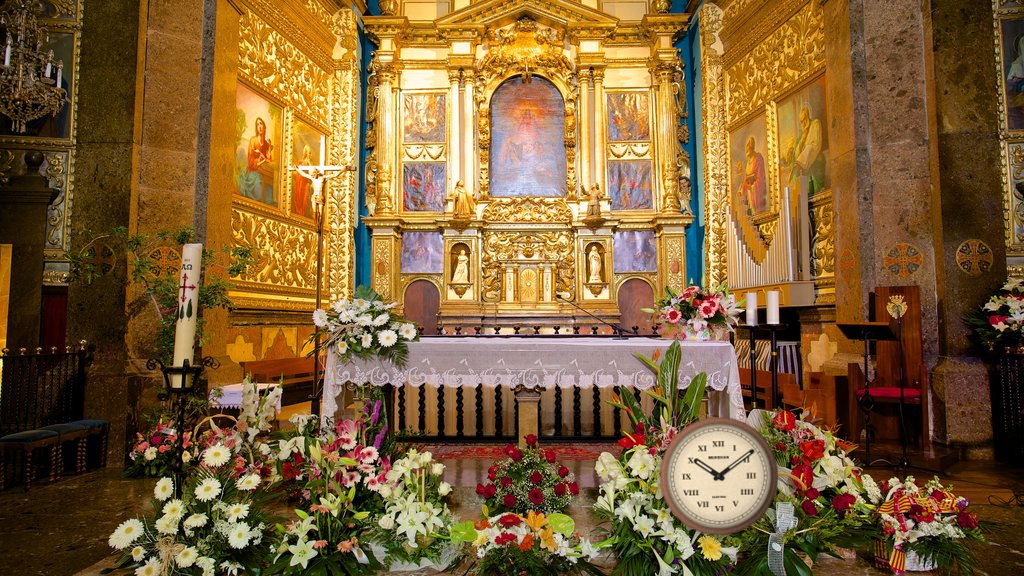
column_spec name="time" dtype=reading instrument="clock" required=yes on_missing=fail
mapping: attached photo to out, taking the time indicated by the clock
10:09
